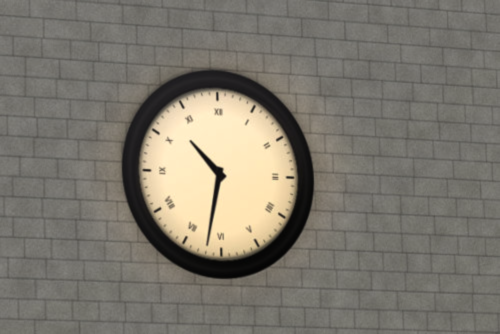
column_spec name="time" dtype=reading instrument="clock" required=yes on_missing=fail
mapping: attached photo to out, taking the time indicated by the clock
10:32
